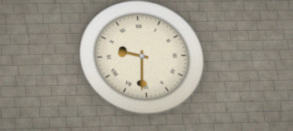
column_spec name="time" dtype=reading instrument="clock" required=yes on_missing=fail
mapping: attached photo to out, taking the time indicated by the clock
9:31
